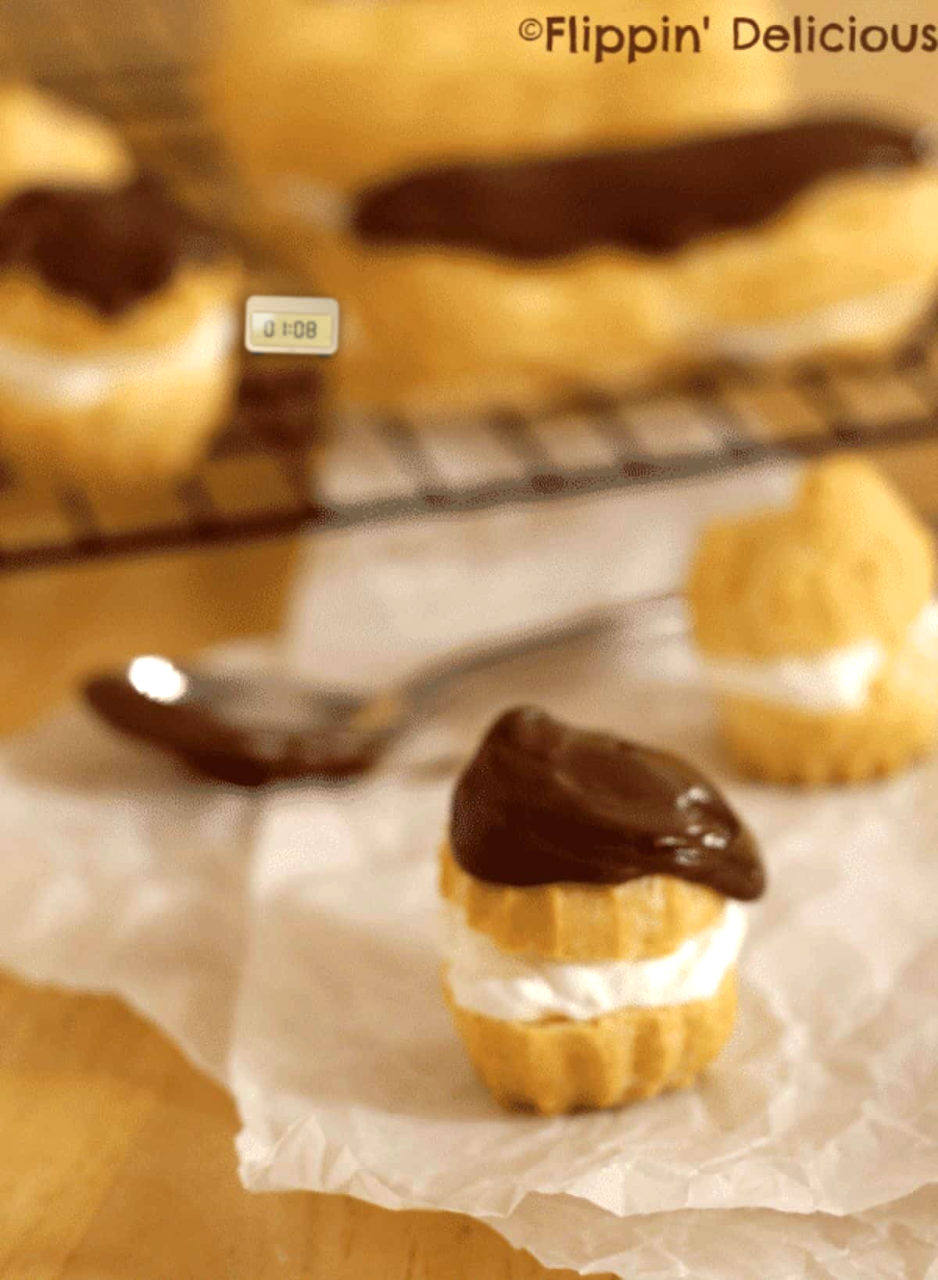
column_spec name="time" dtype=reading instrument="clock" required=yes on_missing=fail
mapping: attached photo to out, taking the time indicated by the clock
1:08
